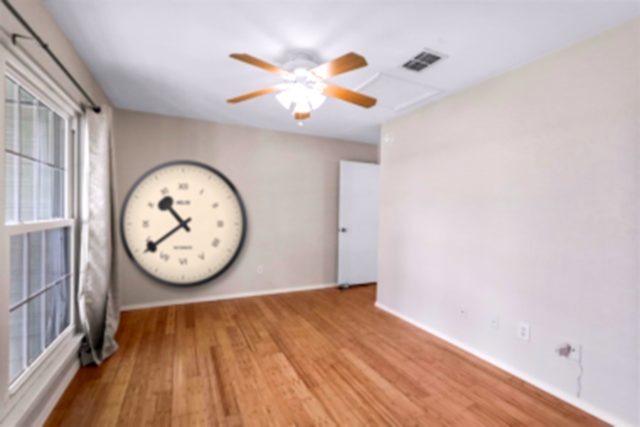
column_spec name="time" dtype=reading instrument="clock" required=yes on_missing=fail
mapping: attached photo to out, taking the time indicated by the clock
10:39
